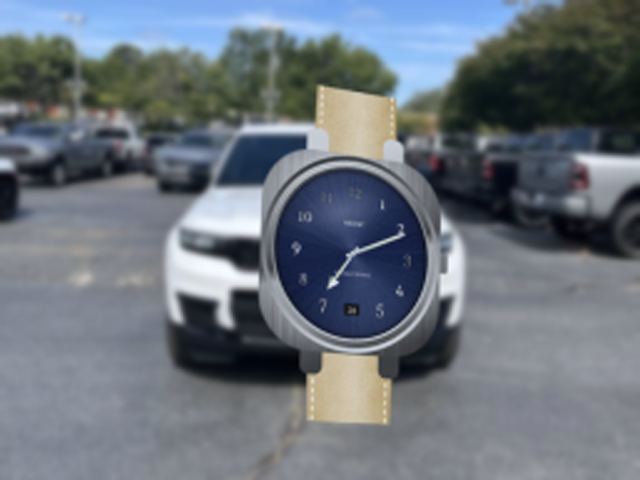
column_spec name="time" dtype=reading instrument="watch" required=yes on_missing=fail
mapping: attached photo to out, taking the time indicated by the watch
7:11
